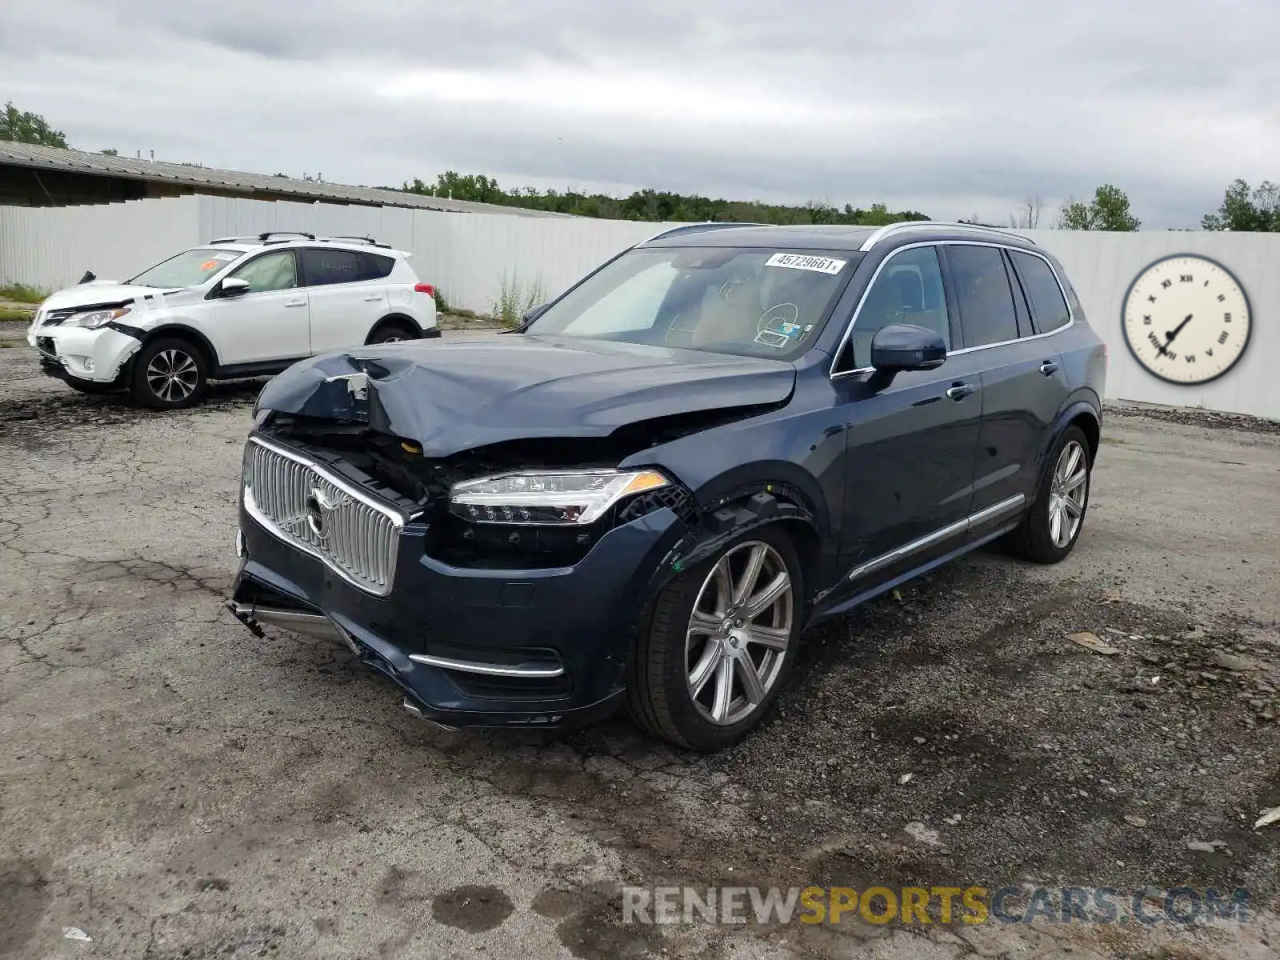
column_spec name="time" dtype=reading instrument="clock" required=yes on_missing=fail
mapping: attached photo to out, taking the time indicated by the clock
7:37
